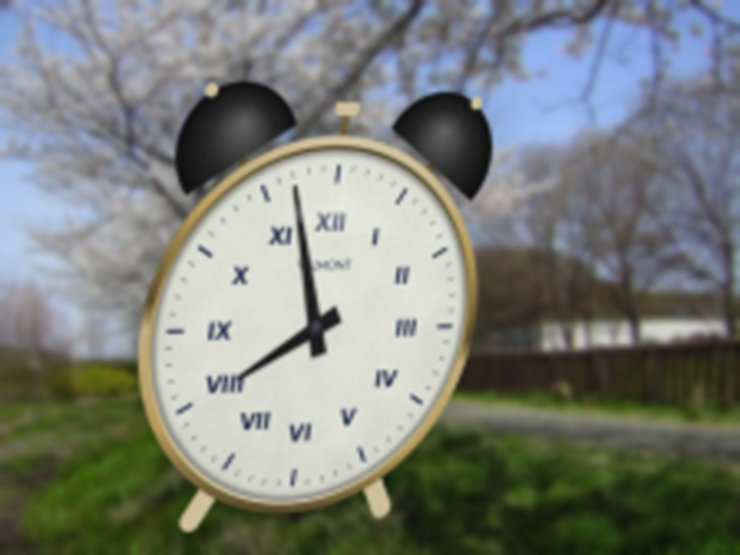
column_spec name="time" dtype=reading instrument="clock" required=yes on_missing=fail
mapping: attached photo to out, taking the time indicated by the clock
7:57
